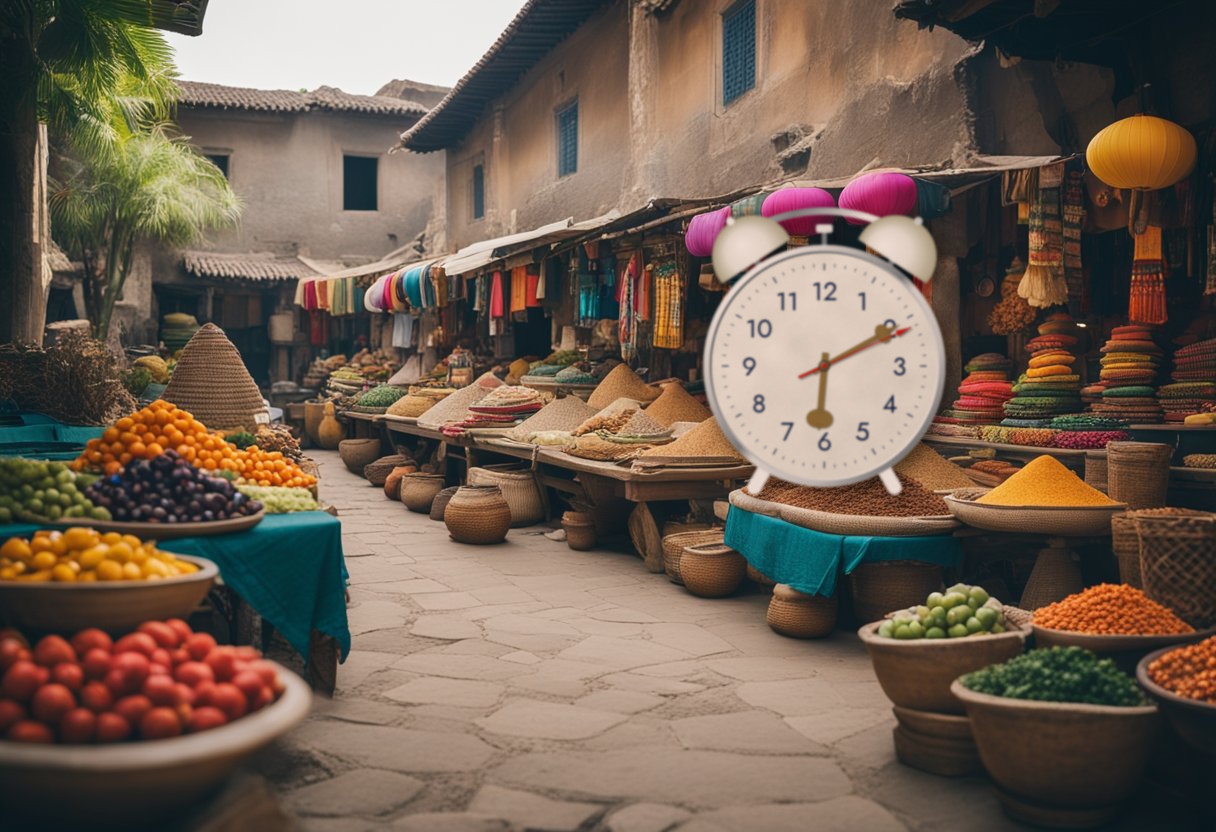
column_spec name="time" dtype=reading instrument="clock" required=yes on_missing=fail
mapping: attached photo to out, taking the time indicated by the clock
6:10:11
